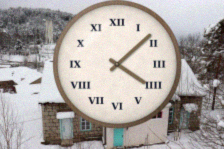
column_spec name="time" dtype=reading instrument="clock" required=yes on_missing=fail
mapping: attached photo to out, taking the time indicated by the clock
4:08
